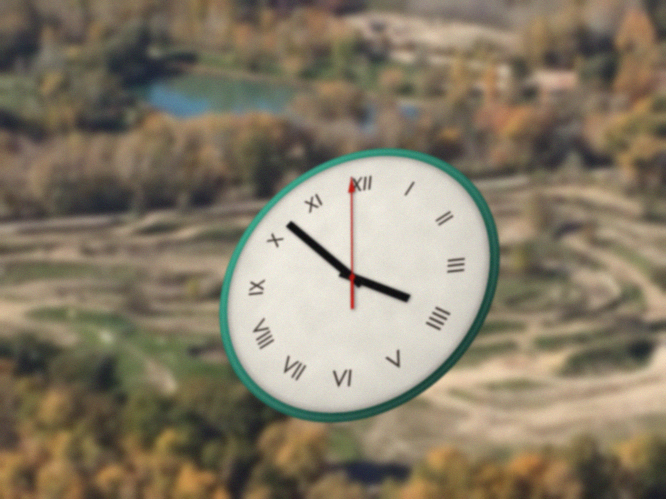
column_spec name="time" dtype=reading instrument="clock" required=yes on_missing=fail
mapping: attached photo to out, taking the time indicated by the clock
3:51:59
